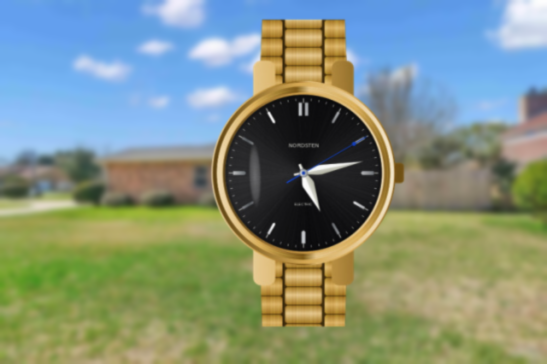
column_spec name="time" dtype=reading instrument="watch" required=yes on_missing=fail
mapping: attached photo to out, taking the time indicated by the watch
5:13:10
